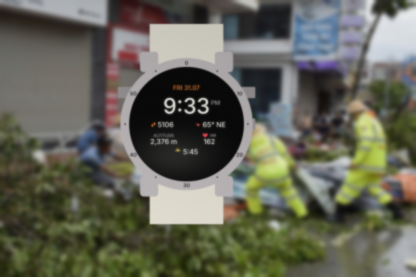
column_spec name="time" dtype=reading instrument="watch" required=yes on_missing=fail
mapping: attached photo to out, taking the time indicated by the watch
9:33
